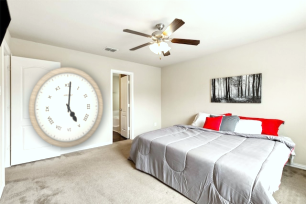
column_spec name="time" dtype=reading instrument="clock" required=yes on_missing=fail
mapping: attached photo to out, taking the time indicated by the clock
5:01
